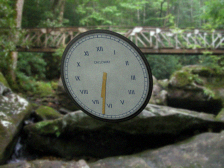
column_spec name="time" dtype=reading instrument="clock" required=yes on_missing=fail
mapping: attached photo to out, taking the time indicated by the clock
6:32
